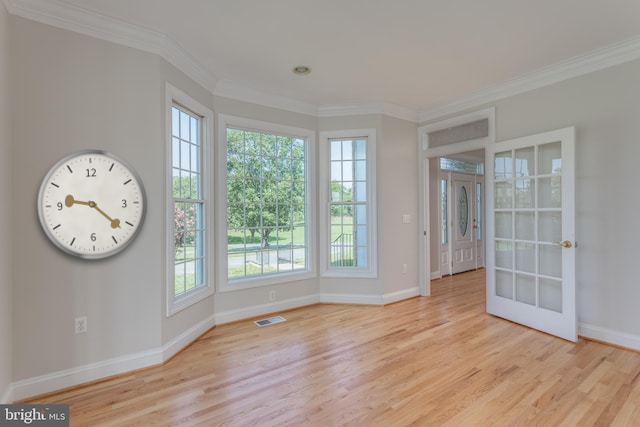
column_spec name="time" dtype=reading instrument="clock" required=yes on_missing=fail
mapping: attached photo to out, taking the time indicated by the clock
9:22
